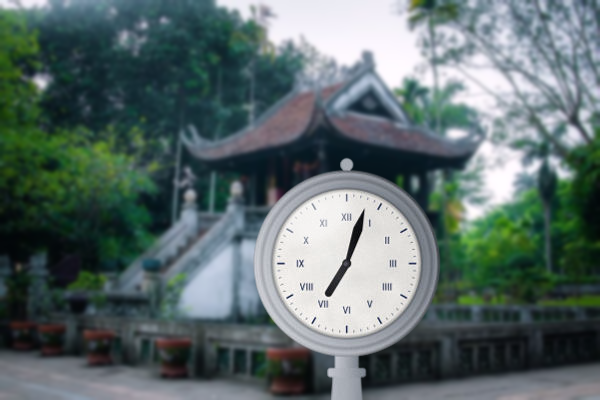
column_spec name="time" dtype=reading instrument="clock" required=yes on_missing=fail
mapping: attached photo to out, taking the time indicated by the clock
7:03
